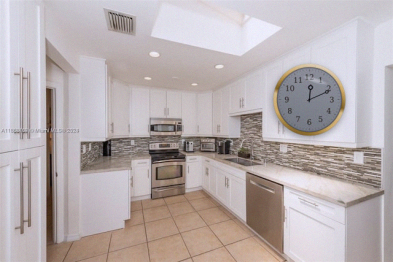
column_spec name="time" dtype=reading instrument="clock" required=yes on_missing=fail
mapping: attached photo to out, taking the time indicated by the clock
12:11
